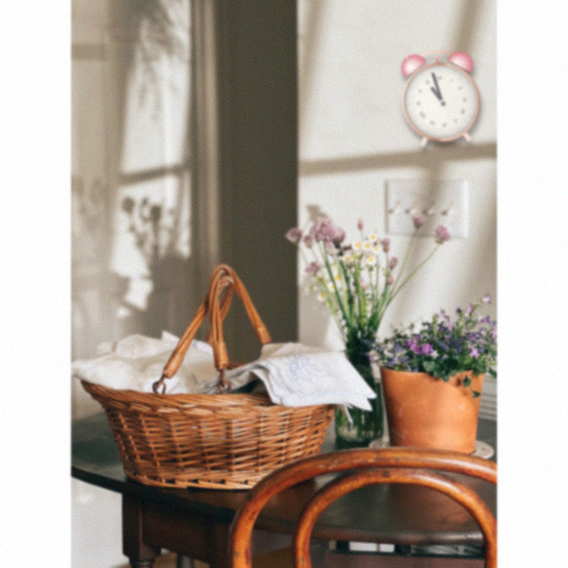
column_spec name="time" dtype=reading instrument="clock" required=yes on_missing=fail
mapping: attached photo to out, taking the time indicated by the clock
10:58
